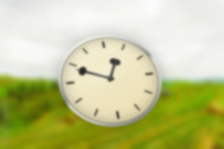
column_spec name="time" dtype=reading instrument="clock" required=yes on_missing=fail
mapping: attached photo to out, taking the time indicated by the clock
12:49
